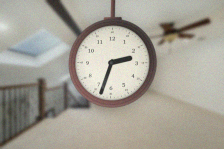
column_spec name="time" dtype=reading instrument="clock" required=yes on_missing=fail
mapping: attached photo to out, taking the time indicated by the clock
2:33
